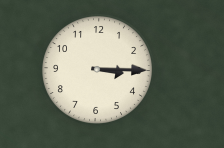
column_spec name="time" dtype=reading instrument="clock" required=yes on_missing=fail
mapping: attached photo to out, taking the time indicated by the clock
3:15
